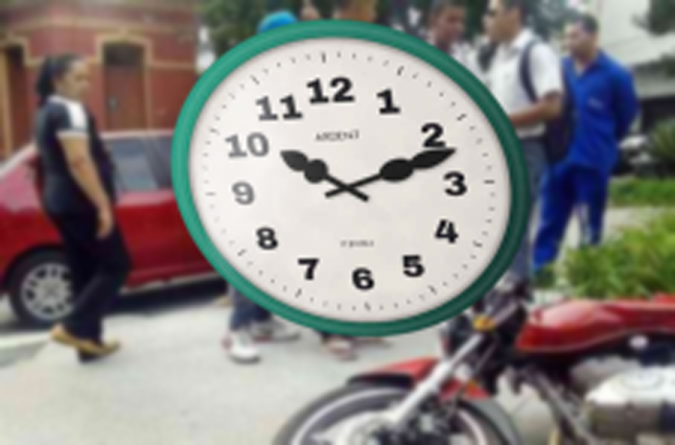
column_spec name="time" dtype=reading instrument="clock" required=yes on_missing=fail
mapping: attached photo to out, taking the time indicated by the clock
10:12
